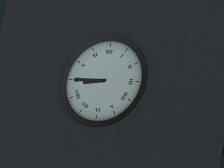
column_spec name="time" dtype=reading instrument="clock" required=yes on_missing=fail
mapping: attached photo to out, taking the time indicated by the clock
8:45
